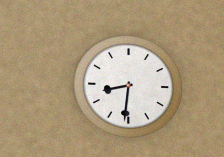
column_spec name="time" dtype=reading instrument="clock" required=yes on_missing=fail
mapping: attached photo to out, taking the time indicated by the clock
8:31
